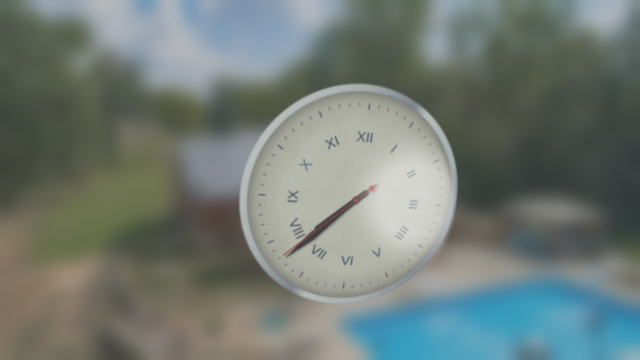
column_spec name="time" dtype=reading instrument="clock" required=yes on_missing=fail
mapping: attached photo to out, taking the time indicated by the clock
7:37:38
